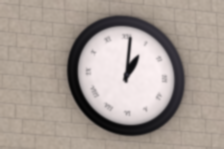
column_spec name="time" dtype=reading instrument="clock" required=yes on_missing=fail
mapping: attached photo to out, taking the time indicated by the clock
1:01
